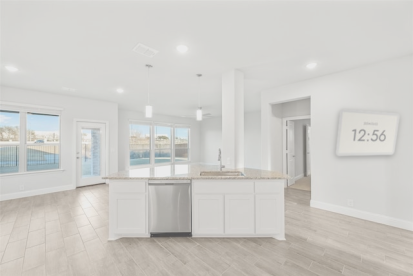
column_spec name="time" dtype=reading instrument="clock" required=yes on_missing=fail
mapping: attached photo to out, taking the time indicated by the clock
12:56
